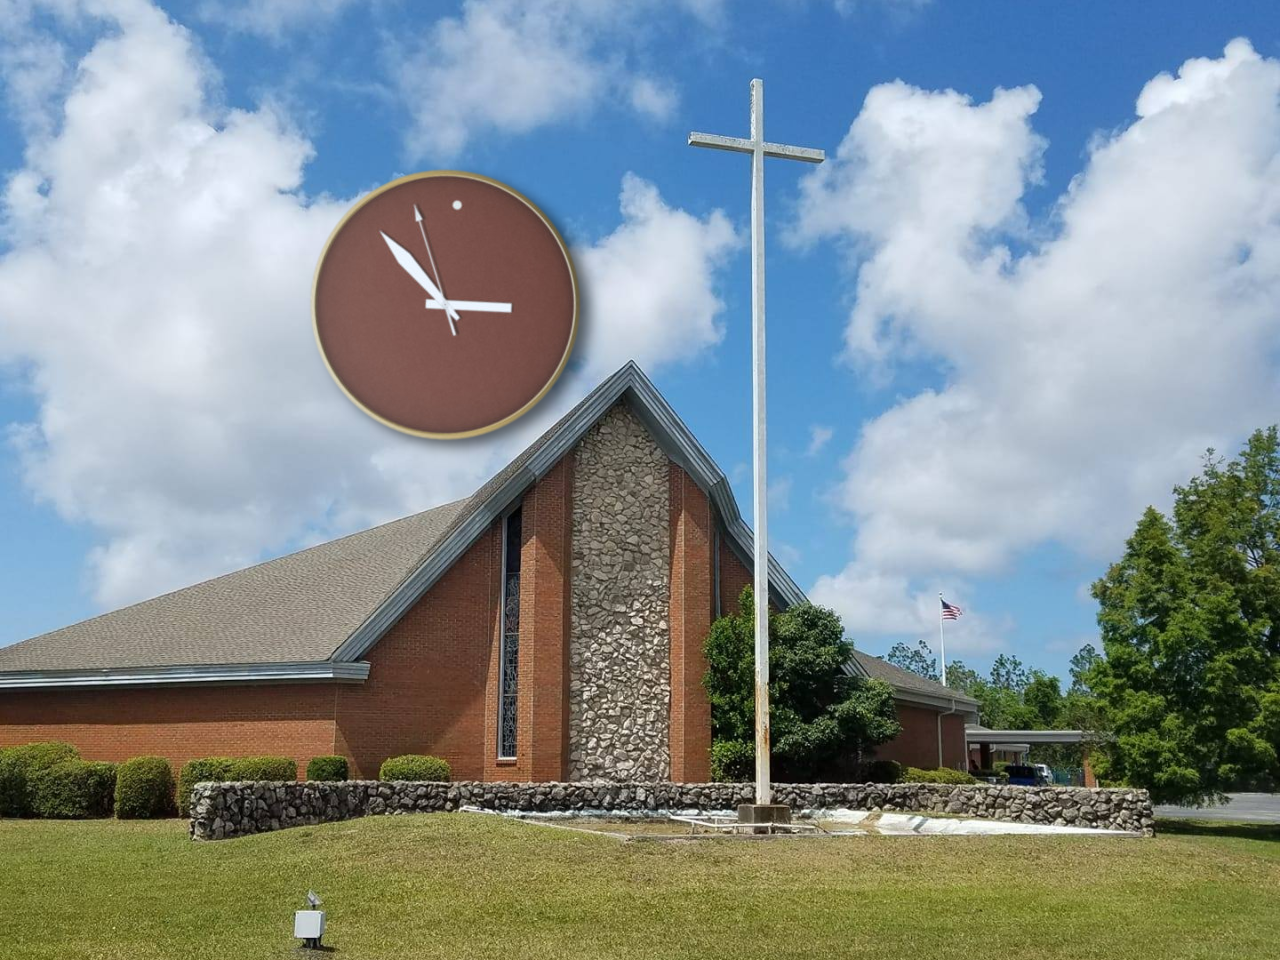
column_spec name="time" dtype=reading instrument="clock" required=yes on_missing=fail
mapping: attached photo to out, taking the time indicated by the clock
2:51:56
